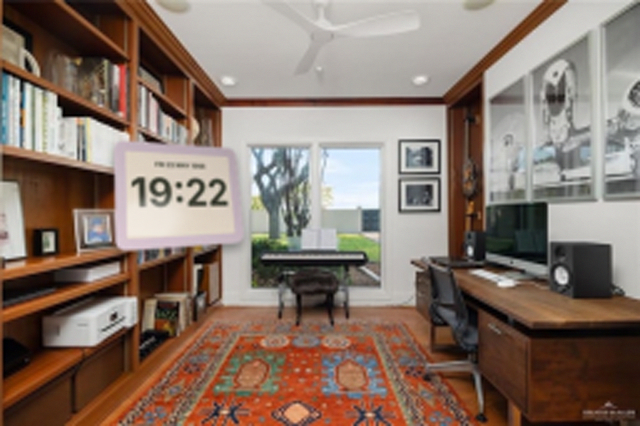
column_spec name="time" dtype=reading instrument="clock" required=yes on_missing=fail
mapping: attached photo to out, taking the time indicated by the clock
19:22
